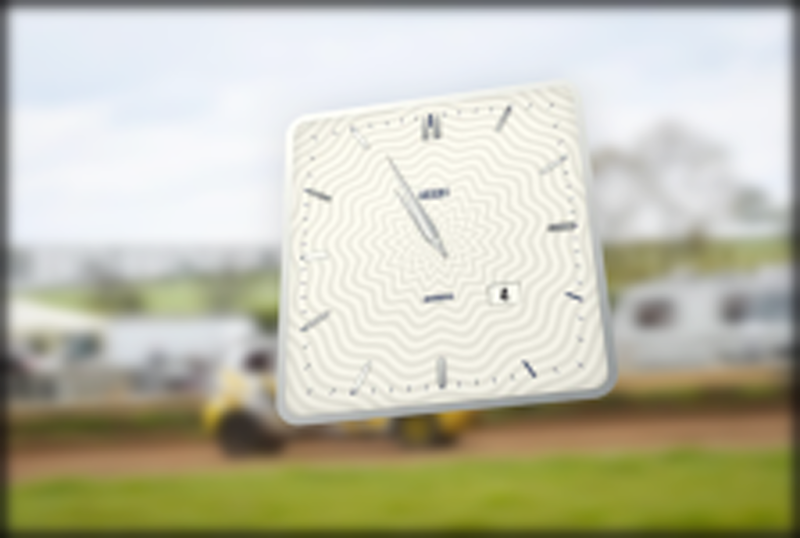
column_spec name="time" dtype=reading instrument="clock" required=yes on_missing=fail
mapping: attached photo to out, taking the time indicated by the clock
10:56
